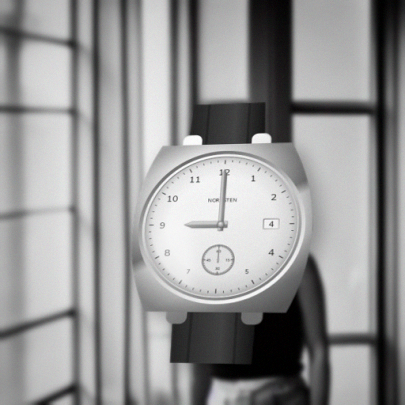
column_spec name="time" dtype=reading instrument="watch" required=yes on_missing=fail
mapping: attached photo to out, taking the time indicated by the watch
9:00
